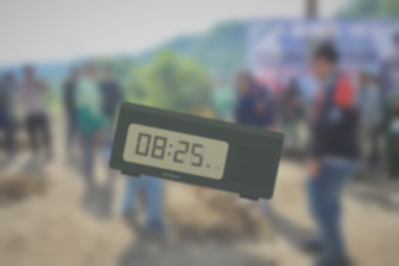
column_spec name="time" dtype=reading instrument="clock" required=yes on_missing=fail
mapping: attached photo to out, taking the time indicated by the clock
8:25
